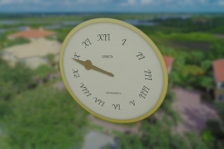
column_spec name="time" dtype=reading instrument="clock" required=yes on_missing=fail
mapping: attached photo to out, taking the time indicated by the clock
9:49
